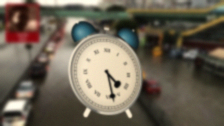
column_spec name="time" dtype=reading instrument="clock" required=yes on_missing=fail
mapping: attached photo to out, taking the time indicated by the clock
4:28
